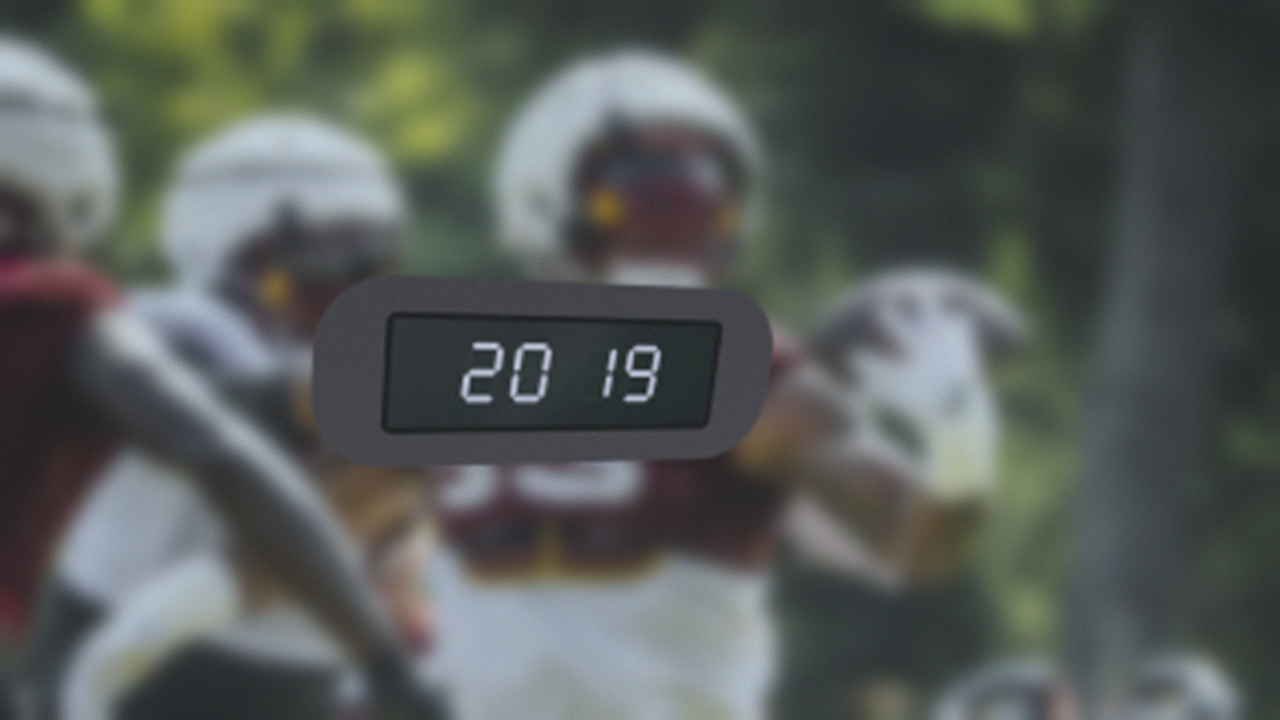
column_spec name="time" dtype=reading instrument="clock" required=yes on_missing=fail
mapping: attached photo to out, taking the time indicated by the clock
20:19
